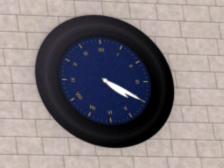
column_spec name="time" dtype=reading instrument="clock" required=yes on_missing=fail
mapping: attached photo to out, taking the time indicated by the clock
4:20
